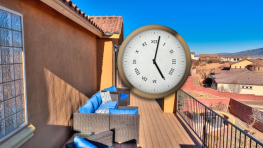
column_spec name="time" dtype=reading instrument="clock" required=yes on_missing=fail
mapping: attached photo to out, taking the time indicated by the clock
5:02
